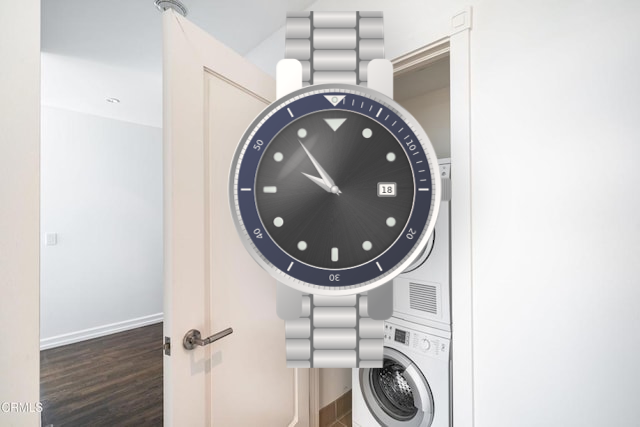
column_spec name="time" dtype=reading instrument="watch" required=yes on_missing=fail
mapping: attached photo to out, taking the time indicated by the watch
9:54
